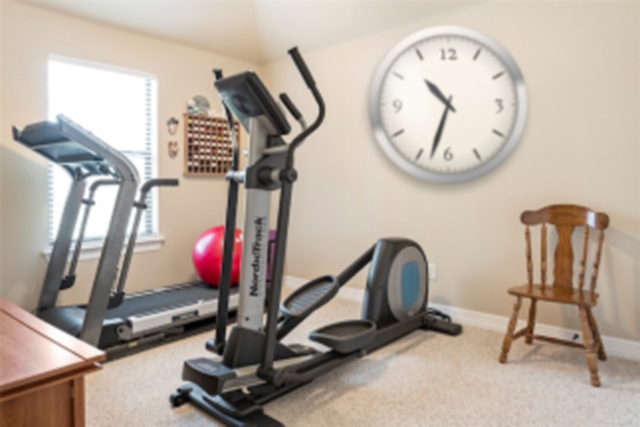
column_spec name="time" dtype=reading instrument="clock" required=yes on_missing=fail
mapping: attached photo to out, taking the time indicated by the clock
10:33
